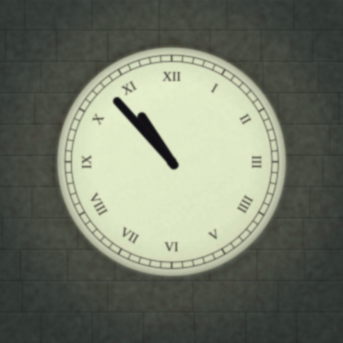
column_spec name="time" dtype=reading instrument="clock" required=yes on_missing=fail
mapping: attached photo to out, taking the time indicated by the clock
10:53
